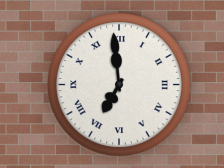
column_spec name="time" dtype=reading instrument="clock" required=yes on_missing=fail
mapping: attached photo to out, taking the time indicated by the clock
6:59
